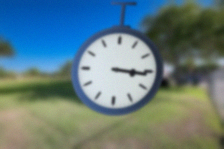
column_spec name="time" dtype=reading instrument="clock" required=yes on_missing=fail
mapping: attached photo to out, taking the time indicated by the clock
3:16
